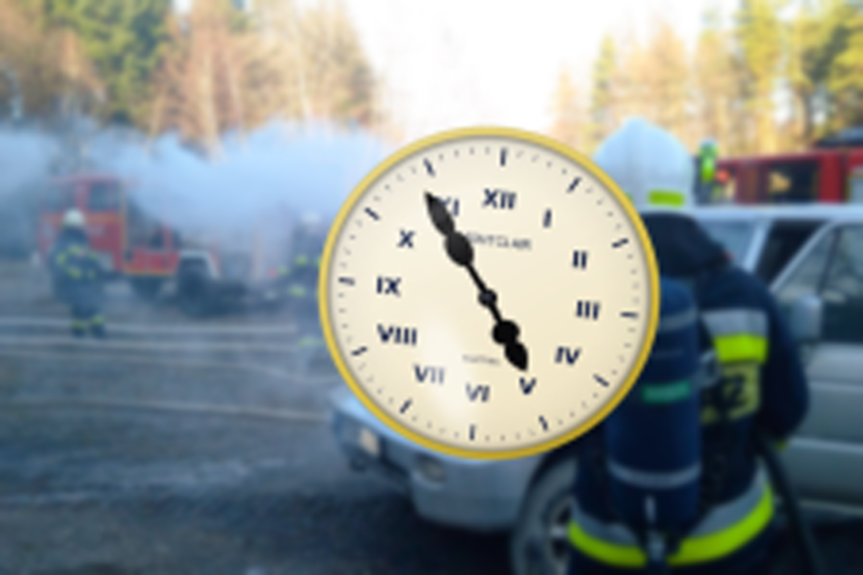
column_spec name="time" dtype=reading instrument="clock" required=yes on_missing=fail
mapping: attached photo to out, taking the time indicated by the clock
4:54
